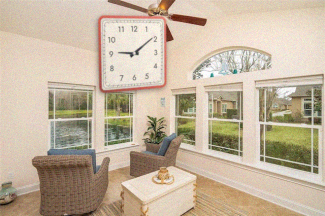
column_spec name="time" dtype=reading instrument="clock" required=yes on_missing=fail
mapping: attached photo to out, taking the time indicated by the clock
9:09
